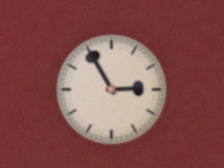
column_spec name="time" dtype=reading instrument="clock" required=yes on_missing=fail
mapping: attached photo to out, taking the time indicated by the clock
2:55
